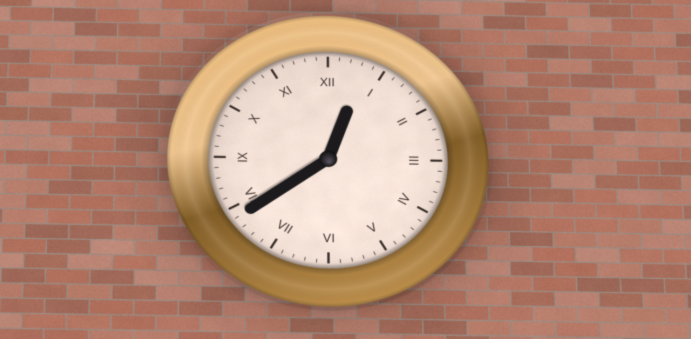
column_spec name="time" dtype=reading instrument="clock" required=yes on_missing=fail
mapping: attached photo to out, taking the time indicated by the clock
12:39
